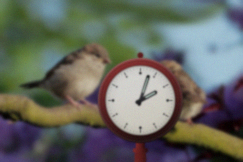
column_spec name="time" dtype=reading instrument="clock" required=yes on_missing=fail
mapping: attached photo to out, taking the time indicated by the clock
2:03
